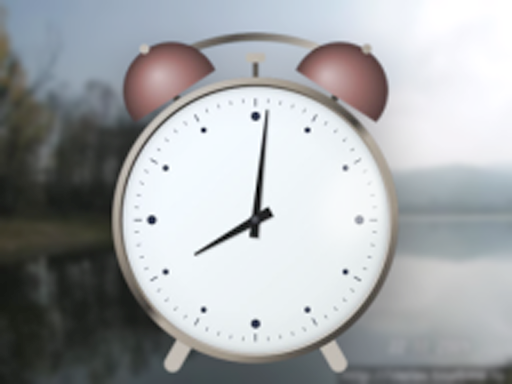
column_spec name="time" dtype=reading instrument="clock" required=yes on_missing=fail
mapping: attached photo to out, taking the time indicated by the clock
8:01
